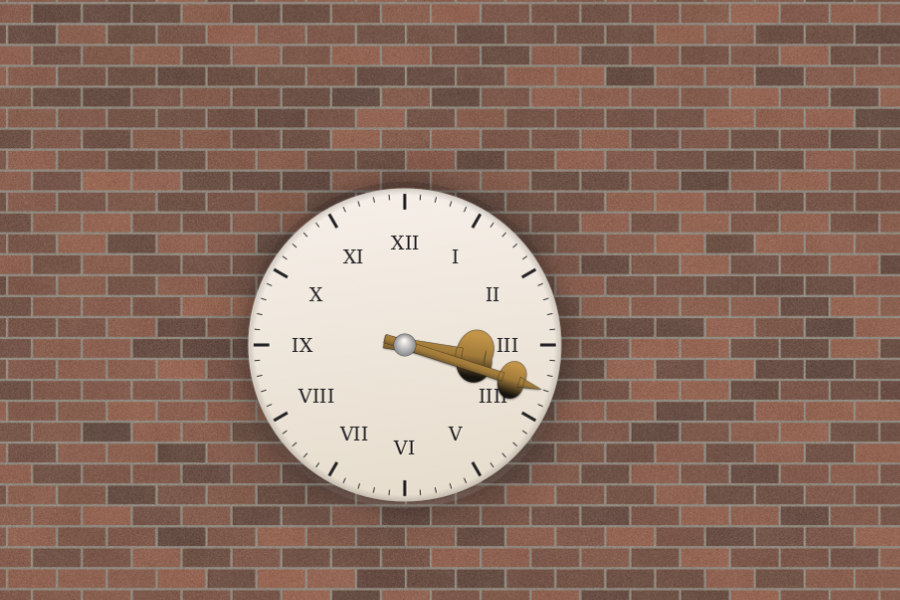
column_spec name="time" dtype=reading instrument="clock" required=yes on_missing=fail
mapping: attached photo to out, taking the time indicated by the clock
3:18
